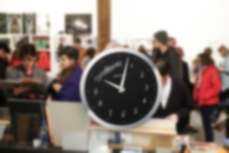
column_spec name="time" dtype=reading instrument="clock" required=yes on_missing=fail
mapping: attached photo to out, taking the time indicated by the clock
10:03
